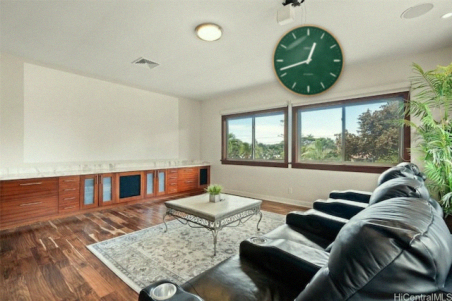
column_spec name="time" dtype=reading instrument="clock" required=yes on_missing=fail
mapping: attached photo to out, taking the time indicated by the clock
12:42
